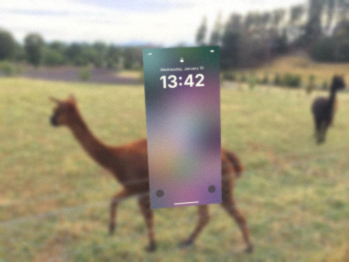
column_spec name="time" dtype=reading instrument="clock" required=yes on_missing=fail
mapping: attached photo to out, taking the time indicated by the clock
13:42
